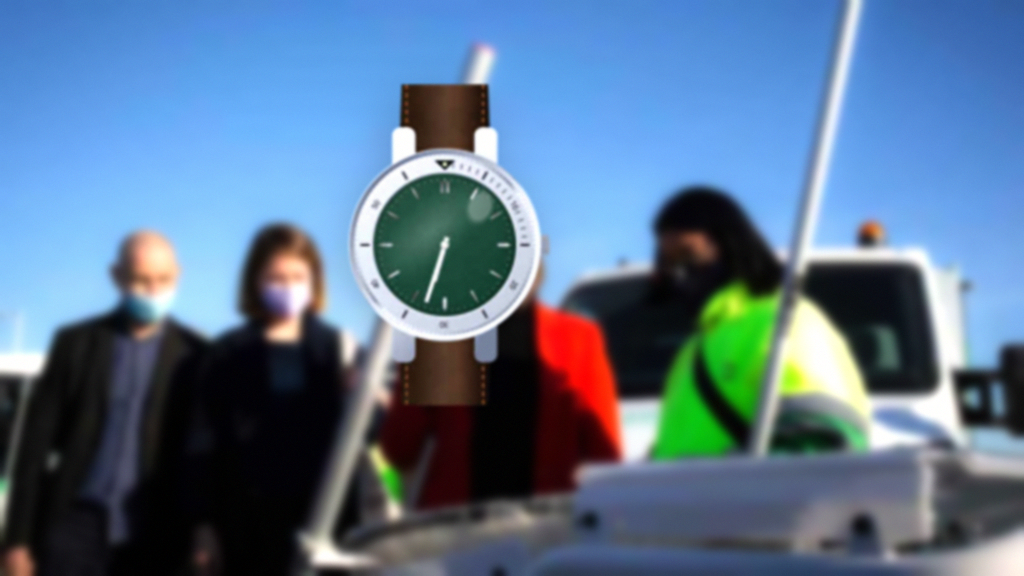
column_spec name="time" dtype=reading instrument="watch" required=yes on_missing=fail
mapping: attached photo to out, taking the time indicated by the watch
6:33
